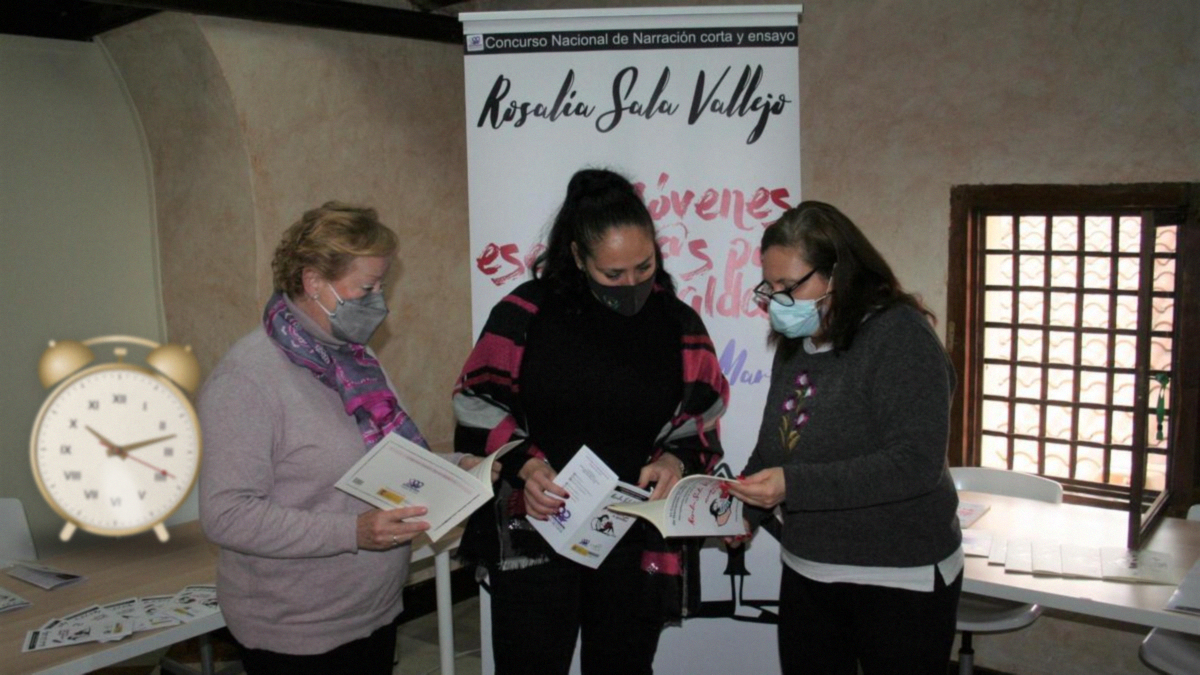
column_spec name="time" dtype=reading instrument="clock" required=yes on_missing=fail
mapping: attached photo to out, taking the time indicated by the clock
10:12:19
